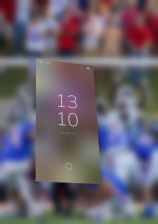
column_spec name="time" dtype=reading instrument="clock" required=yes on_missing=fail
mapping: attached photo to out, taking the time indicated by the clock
13:10
